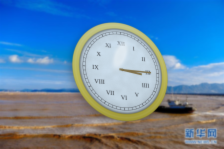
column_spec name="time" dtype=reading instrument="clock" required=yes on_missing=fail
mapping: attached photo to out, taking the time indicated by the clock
3:15
